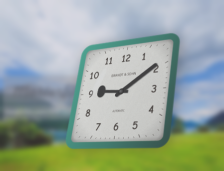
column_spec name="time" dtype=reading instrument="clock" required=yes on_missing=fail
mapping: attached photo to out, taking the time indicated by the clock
9:09
